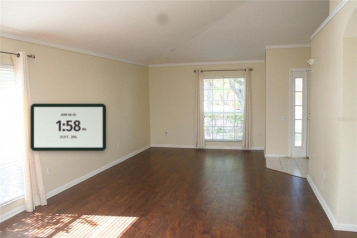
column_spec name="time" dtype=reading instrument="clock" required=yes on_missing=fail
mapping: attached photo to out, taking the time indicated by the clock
1:58
